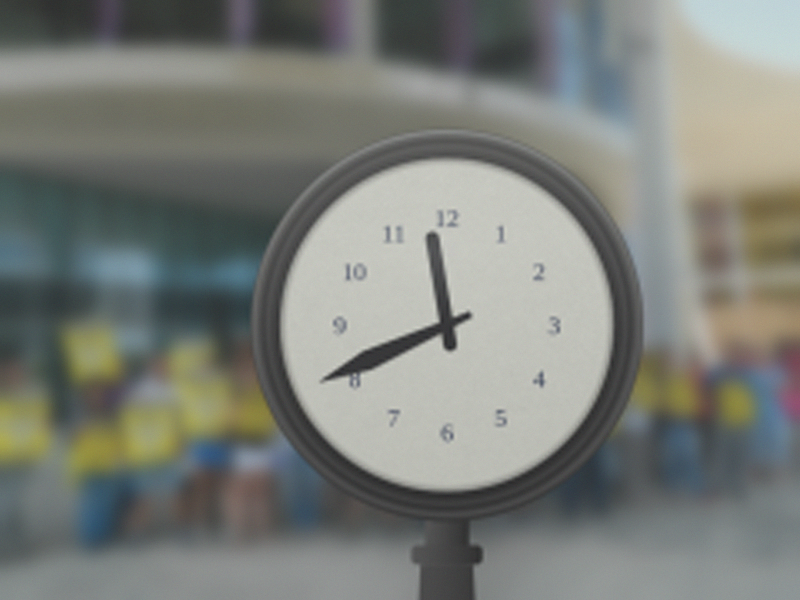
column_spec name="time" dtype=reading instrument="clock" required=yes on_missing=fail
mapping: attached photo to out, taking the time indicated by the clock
11:41
